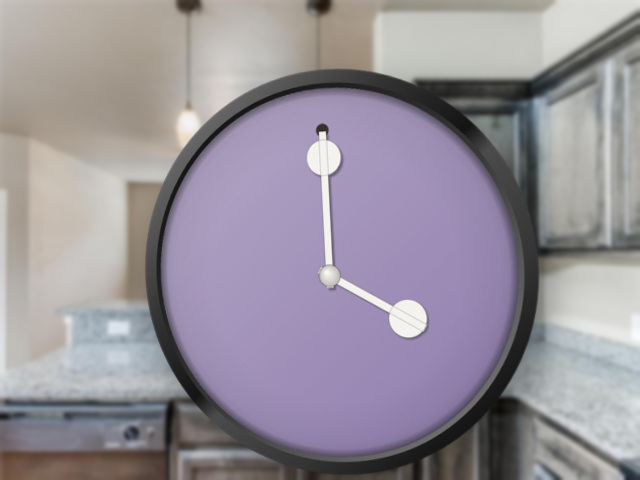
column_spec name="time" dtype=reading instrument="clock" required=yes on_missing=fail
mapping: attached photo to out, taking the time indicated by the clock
4:00
